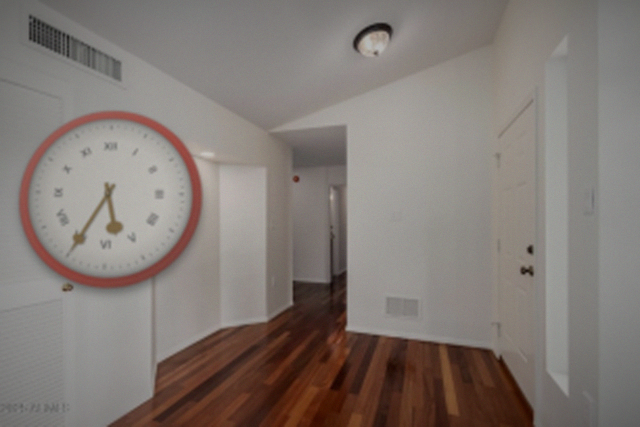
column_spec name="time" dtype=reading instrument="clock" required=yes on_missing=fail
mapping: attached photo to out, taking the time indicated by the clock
5:35
